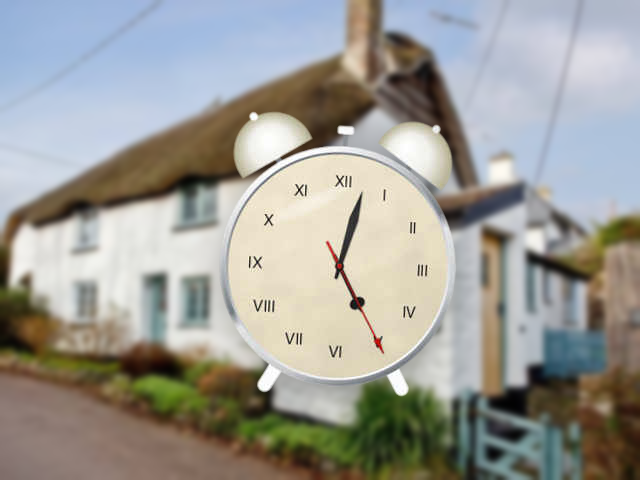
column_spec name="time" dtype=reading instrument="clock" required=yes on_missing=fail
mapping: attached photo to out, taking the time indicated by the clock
5:02:25
